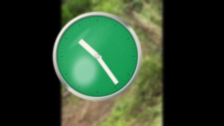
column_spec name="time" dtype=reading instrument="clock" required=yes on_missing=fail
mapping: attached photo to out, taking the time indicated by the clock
10:24
